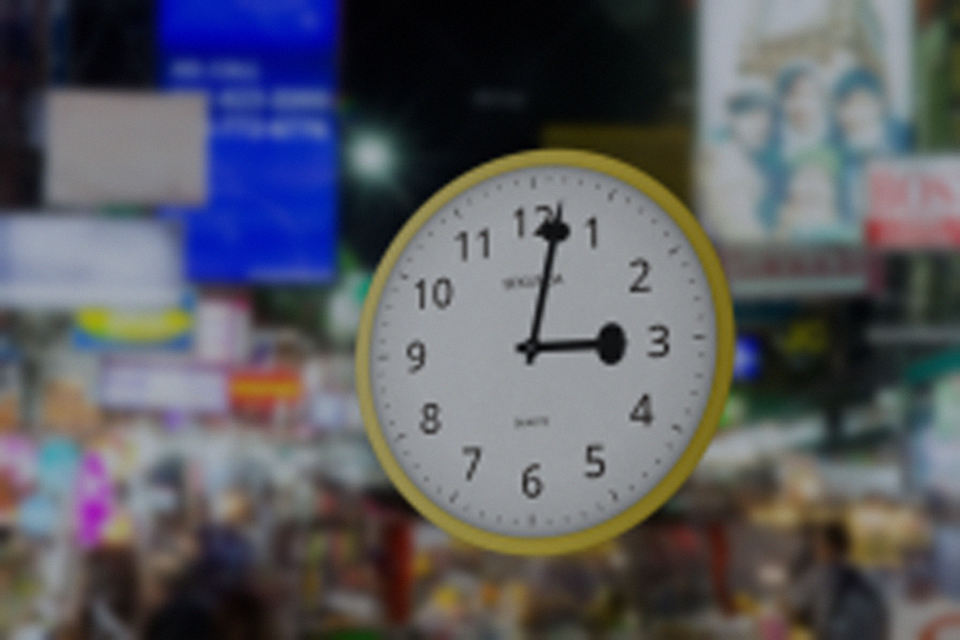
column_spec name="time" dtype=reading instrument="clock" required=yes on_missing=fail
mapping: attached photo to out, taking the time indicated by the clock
3:02
